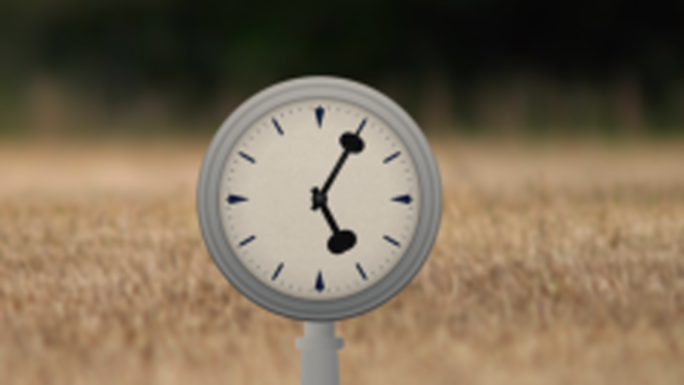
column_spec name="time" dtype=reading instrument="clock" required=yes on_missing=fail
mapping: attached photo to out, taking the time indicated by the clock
5:05
